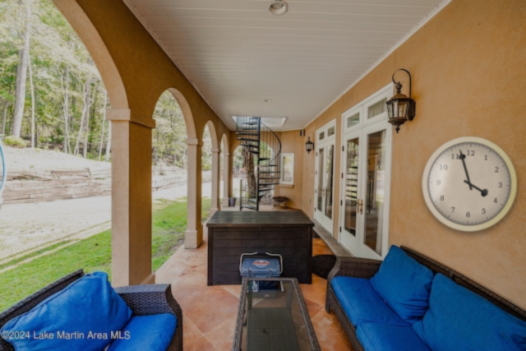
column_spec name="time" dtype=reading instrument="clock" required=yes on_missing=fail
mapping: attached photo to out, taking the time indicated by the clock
3:57
